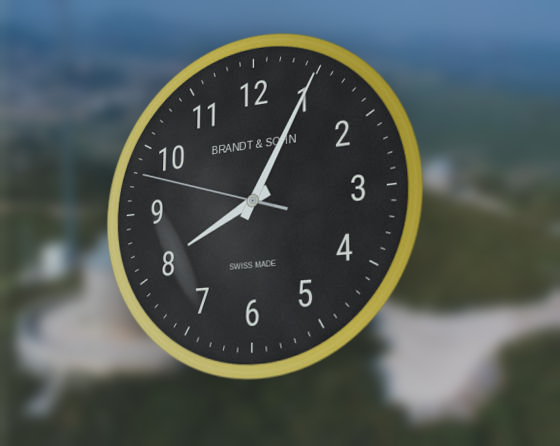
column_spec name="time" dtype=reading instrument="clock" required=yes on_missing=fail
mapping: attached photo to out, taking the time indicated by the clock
8:04:48
